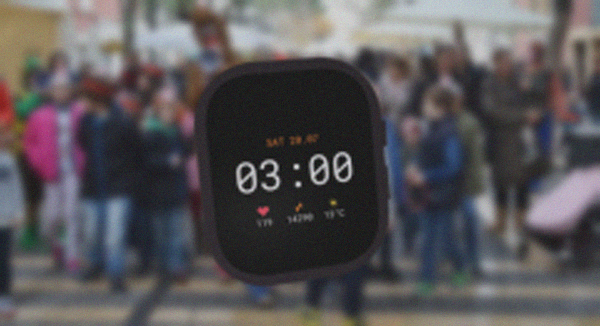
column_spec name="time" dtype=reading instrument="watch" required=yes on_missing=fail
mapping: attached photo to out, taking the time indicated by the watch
3:00
